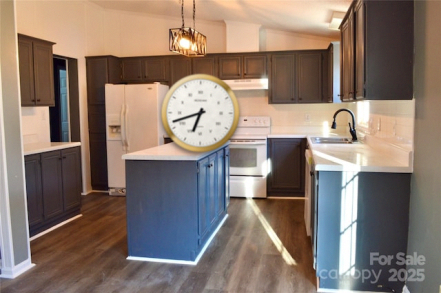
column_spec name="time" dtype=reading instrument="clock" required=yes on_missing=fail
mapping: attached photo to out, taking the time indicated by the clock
6:42
